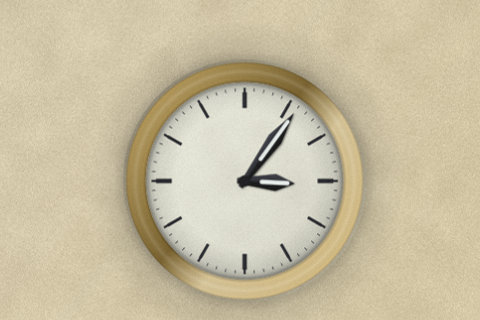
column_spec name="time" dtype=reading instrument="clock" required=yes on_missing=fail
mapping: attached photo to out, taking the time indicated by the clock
3:06
